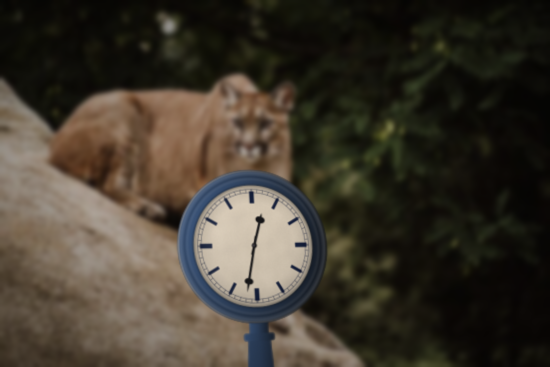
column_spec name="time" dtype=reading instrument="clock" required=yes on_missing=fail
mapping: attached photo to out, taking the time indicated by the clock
12:32
